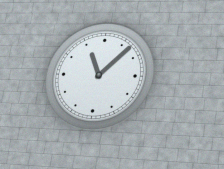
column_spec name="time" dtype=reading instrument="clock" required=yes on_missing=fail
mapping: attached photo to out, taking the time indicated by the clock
11:07
